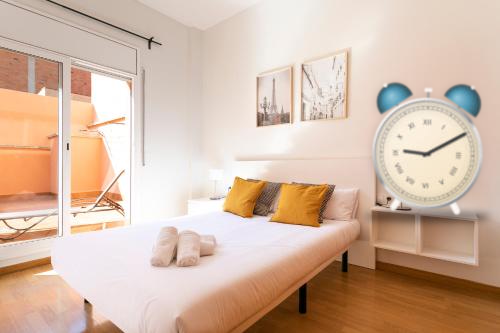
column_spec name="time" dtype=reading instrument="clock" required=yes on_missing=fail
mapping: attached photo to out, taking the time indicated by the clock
9:10
